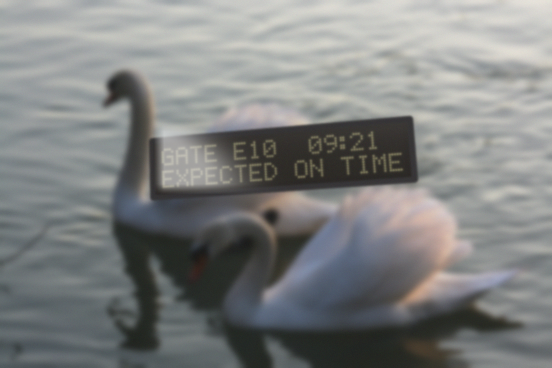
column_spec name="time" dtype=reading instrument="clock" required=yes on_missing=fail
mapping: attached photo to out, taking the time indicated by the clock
9:21
